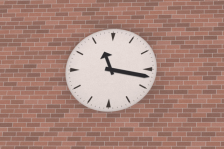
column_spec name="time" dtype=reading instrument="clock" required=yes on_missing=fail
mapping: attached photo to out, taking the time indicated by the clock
11:17
